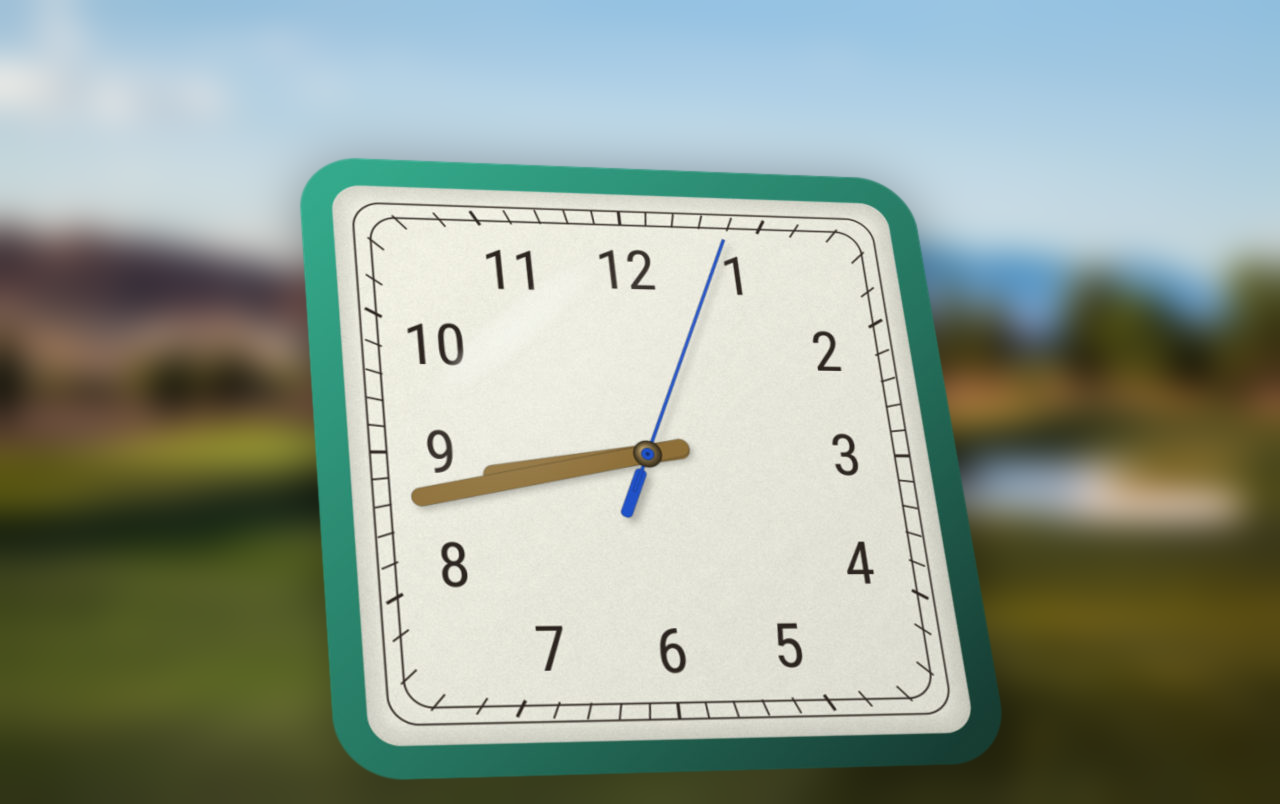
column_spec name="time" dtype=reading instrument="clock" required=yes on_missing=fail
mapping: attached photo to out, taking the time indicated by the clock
8:43:04
